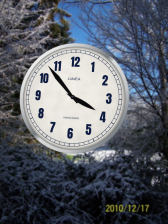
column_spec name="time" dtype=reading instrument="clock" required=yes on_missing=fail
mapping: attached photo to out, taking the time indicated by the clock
3:53
